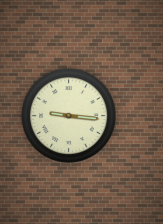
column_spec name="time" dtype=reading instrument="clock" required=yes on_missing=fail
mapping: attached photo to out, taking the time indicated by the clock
9:16
